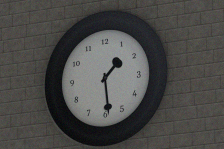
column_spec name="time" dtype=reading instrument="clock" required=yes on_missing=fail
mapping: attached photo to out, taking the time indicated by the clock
1:29
